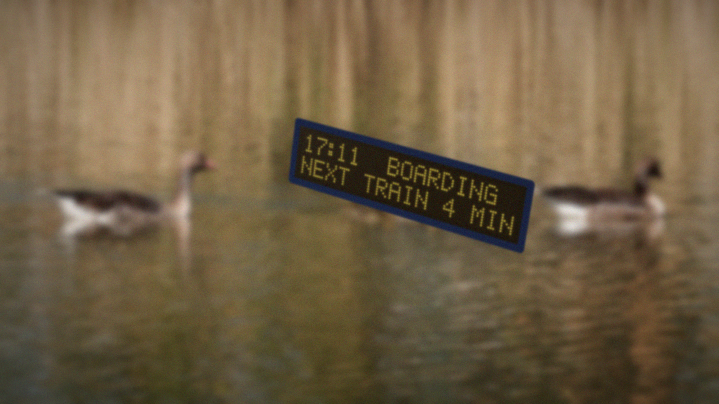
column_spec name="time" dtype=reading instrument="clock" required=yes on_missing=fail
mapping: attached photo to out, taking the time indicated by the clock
17:11
